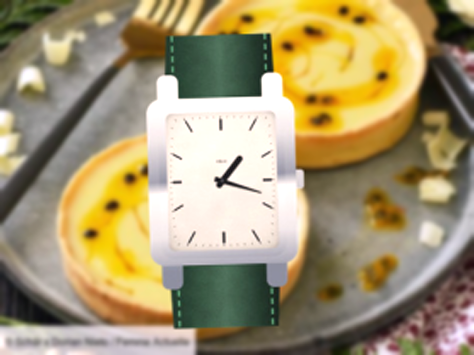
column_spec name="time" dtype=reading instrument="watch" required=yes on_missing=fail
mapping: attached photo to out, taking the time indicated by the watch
1:18
